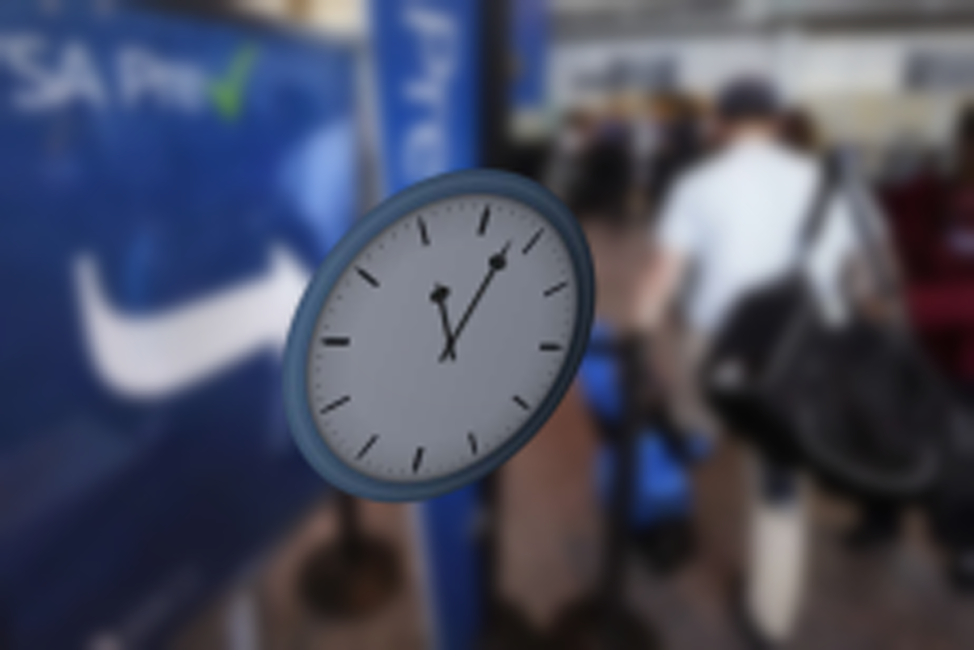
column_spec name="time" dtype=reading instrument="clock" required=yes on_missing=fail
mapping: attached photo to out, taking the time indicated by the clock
11:03
